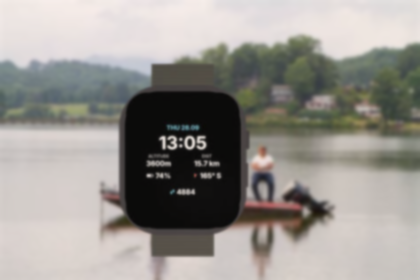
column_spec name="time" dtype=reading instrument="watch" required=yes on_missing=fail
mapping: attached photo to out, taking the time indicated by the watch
13:05
